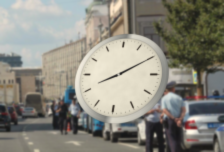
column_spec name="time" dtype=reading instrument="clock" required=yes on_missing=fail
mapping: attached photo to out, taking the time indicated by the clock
8:10
